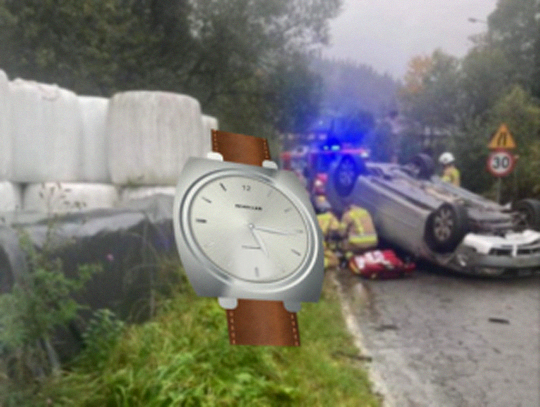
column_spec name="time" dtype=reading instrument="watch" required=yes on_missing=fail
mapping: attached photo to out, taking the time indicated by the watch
5:16
